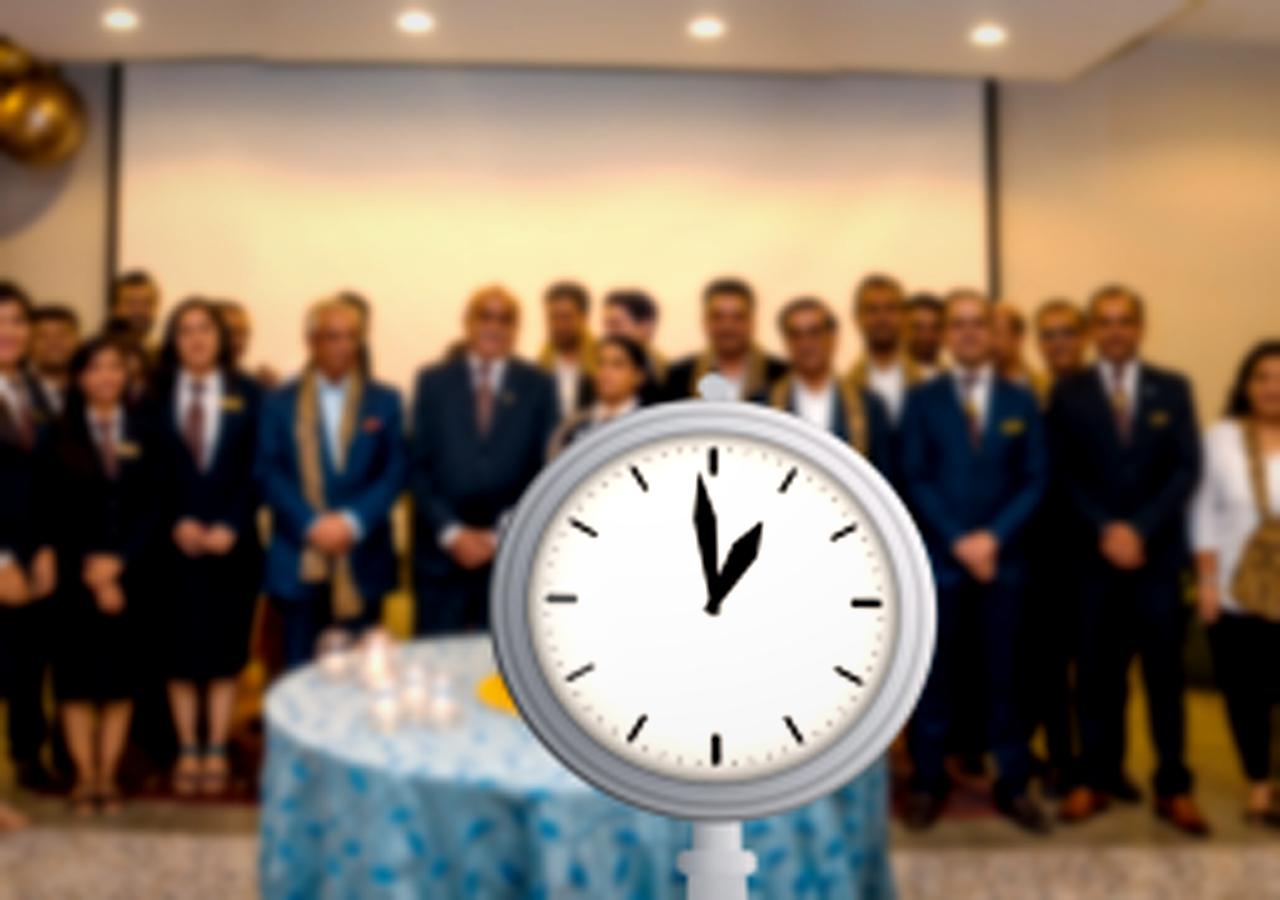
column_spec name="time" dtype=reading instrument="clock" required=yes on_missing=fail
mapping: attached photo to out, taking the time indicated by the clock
12:59
